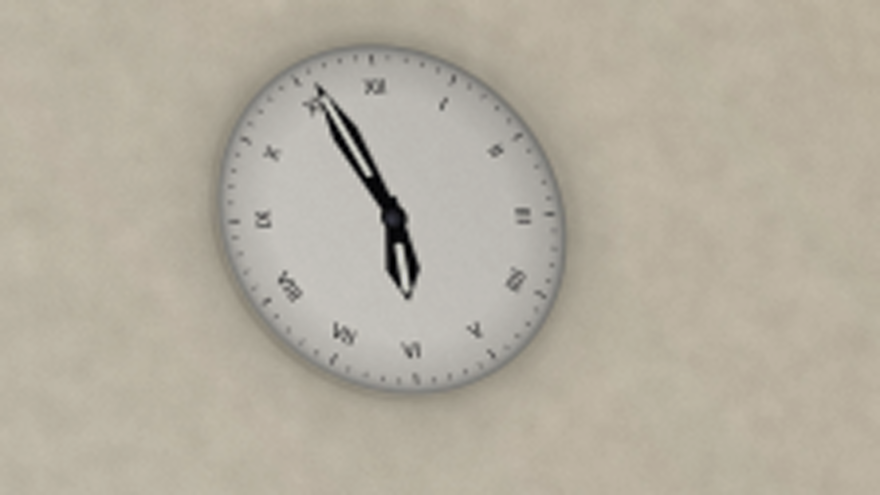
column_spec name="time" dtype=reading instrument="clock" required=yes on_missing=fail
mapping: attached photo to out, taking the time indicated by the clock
5:56
